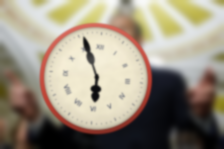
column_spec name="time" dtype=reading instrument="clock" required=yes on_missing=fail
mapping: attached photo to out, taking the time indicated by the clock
5:56
